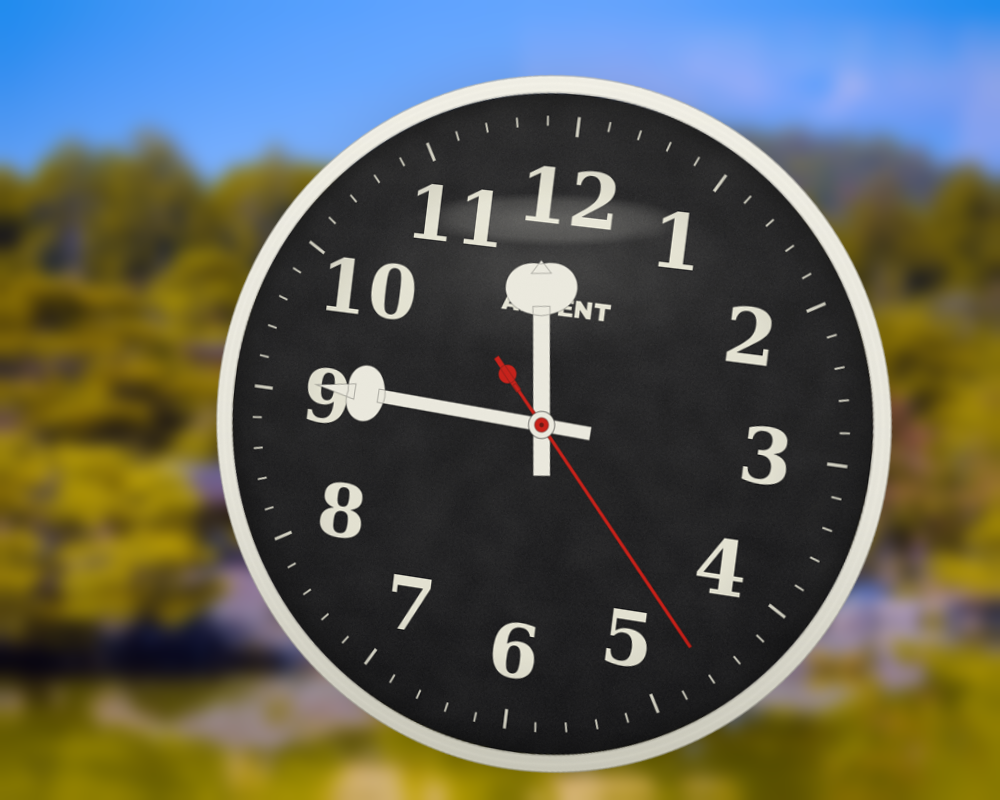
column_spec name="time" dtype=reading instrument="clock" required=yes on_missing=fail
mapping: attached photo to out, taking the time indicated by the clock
11:45:23
